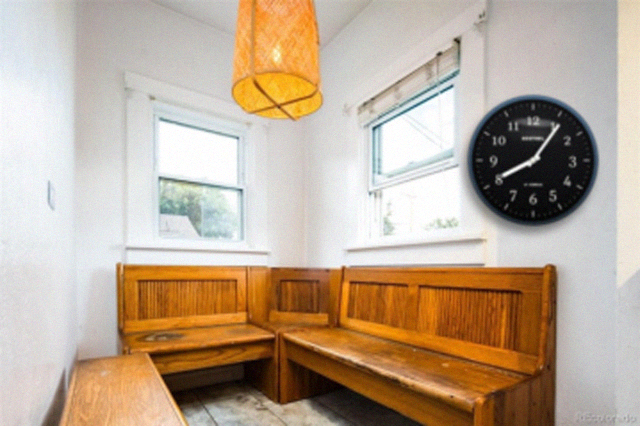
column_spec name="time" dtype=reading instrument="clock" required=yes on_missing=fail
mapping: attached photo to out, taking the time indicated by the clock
8:06
